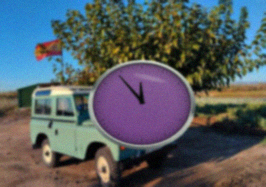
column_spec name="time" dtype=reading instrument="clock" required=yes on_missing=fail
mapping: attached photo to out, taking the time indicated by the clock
11:54
